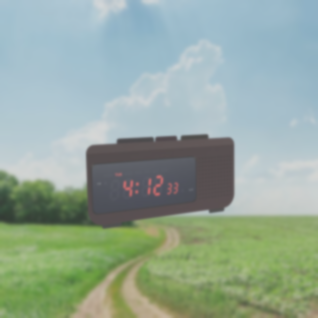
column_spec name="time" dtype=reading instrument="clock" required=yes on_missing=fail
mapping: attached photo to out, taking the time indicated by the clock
4:12
